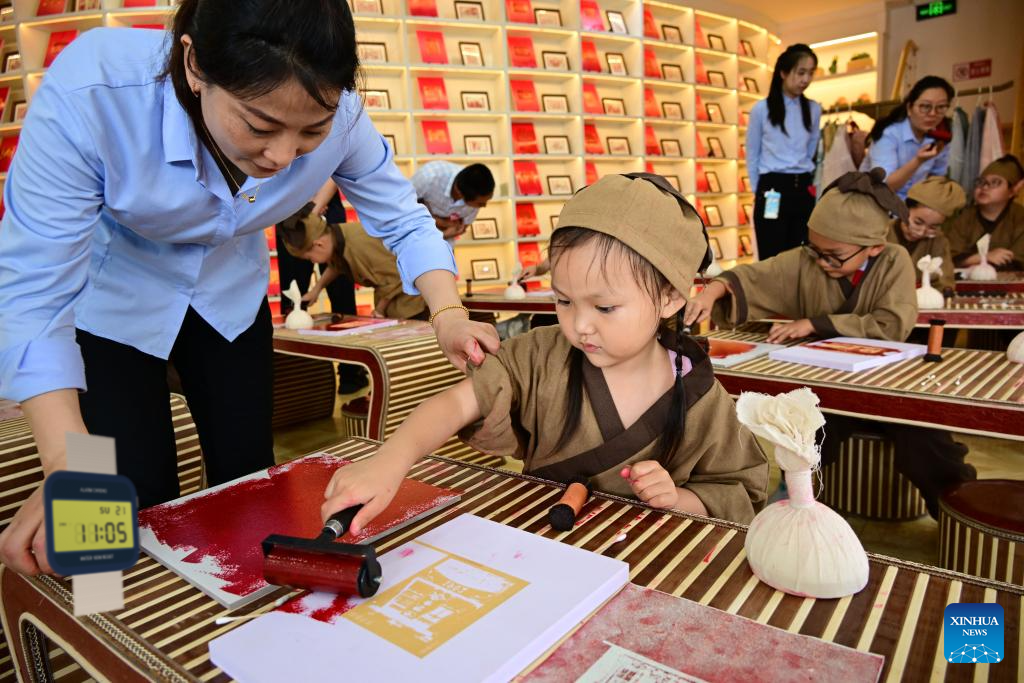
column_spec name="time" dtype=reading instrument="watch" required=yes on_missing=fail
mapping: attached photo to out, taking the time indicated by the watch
11:05
